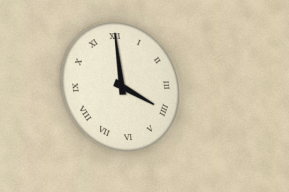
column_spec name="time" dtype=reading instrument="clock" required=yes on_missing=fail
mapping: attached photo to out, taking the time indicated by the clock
4:00
